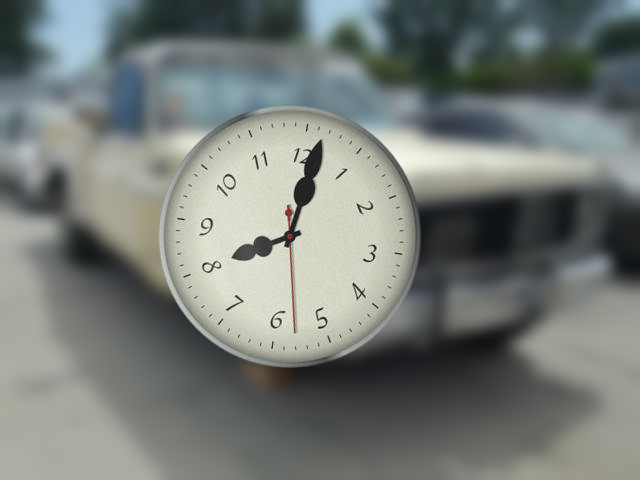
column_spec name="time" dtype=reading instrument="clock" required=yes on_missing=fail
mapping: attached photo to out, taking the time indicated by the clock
8:01:28
